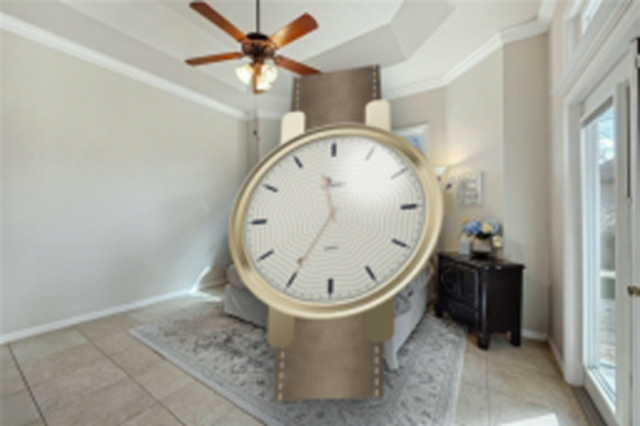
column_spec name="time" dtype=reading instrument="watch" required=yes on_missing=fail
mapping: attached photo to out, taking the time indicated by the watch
11:35
